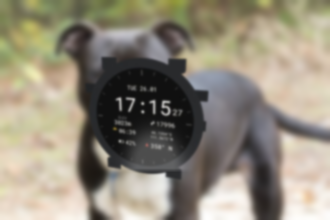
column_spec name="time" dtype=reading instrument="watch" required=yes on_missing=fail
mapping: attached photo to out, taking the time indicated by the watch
17:15
